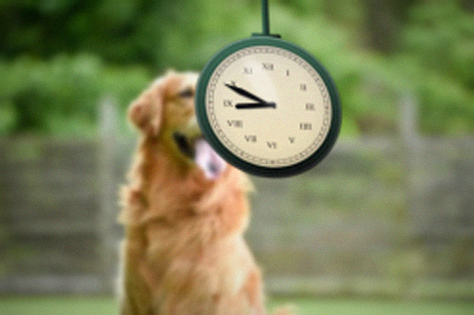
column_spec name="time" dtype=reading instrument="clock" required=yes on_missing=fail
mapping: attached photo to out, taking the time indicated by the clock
8:49
